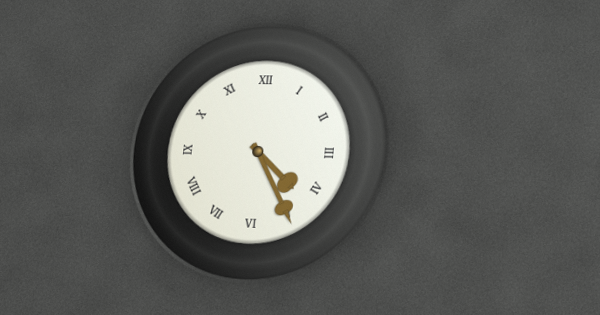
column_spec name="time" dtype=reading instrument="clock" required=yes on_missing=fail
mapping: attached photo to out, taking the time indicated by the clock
4:25
